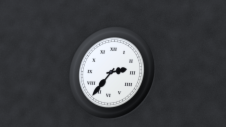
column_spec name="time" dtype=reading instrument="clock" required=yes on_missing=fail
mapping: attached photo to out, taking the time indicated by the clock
2:36
